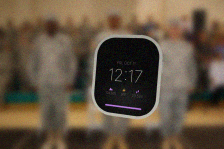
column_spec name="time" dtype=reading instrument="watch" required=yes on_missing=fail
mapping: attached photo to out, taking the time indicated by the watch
12:17
